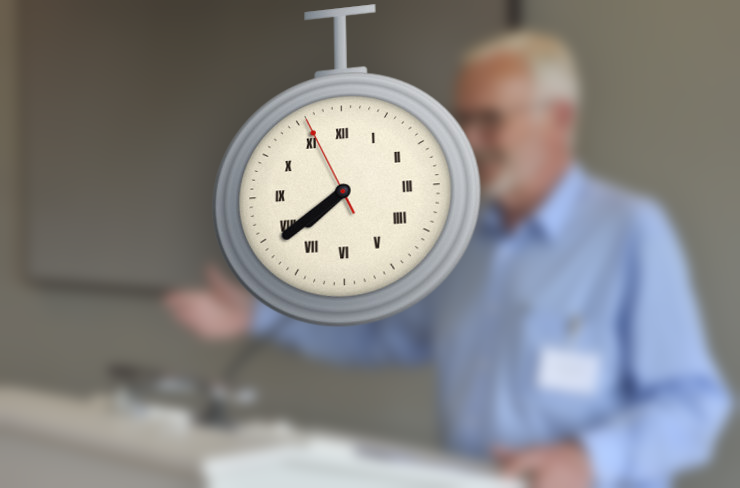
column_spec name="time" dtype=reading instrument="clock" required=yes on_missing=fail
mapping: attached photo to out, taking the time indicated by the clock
7:38:56
